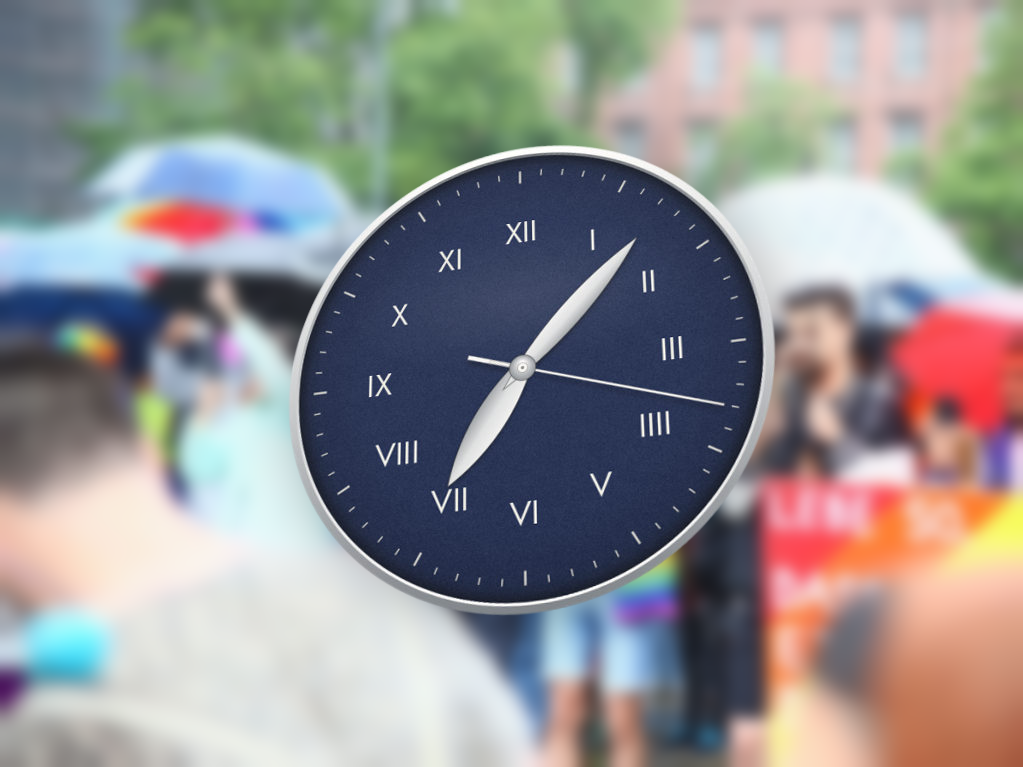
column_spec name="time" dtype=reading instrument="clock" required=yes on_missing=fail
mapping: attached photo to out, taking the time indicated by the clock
7:07:18
